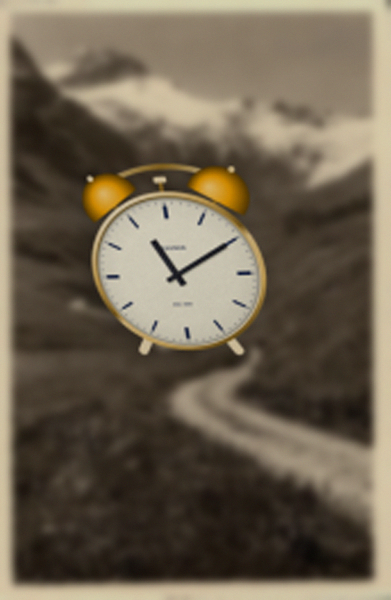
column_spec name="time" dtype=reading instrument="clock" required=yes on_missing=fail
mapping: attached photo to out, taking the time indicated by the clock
11:10
